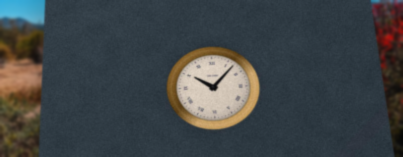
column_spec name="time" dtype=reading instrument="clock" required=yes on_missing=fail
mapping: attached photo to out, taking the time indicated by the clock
10:07
